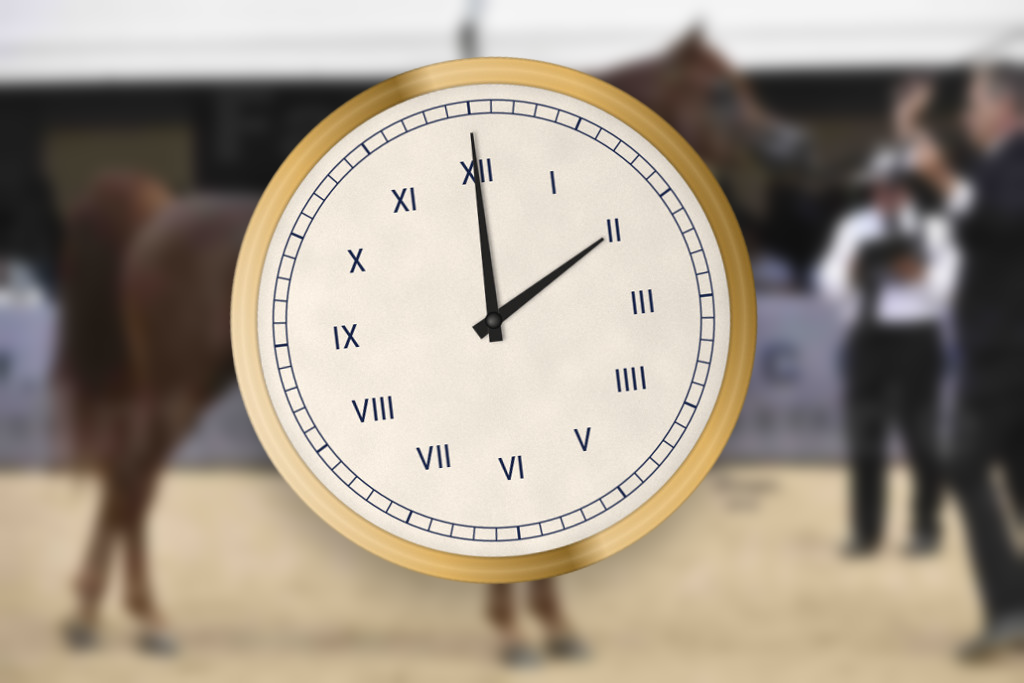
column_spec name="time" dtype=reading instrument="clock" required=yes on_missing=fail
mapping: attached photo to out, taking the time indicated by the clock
2:00
